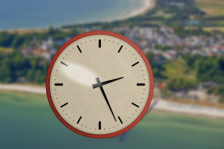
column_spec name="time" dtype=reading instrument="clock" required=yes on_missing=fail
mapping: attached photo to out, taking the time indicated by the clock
2:26
